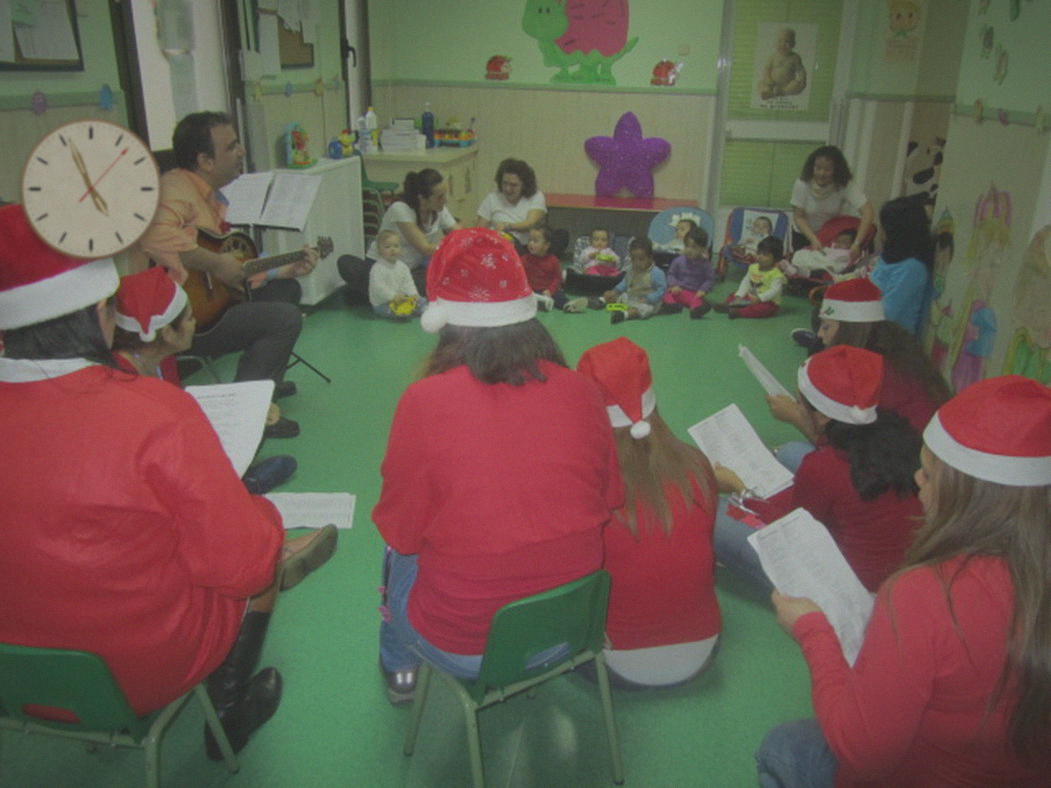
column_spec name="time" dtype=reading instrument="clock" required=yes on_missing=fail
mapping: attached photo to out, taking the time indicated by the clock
4:56:07
